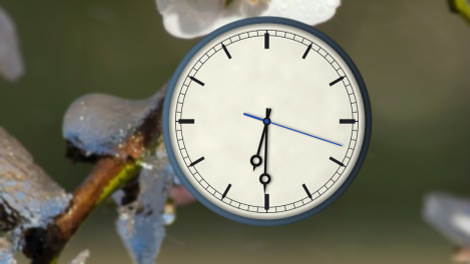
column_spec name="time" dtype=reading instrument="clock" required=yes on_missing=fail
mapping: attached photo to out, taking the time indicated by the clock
6:30:18
